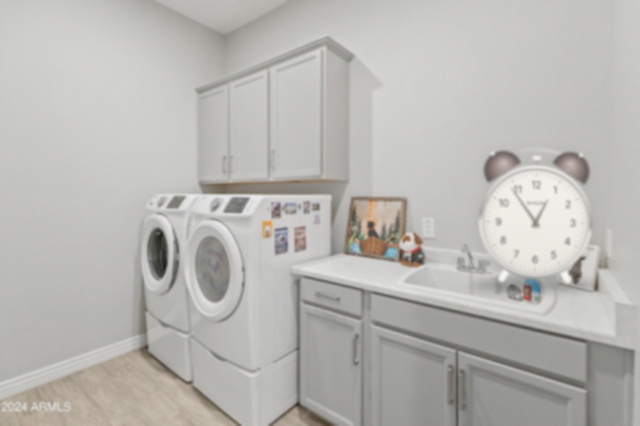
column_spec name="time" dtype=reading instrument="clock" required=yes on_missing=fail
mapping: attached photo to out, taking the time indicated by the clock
12:54
